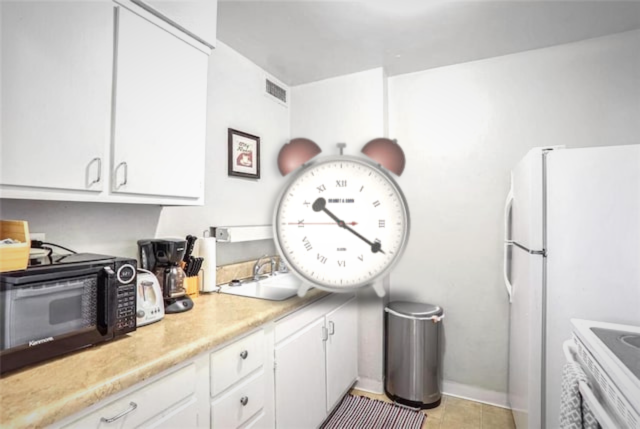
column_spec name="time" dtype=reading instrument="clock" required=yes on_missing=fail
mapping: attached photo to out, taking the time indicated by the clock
10:20:45
